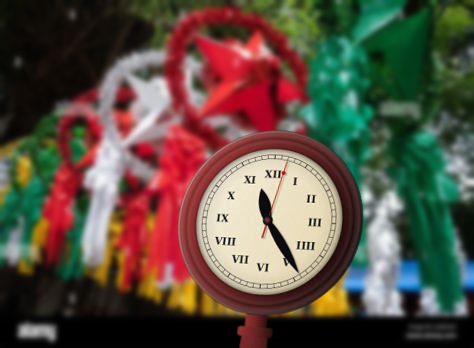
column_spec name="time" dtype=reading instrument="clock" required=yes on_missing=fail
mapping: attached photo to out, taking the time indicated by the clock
11:24:02
